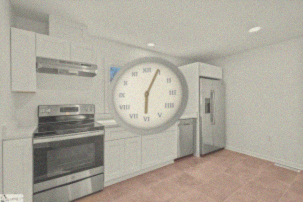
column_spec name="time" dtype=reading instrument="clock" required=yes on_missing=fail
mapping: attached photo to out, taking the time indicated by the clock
6:04
